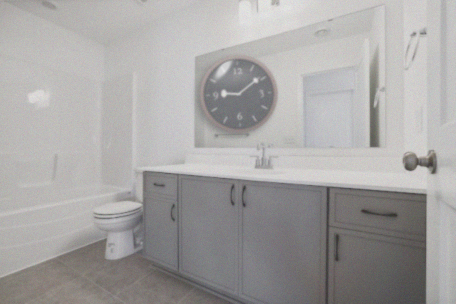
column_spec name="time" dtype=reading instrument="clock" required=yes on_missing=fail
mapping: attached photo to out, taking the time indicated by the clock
9:09
